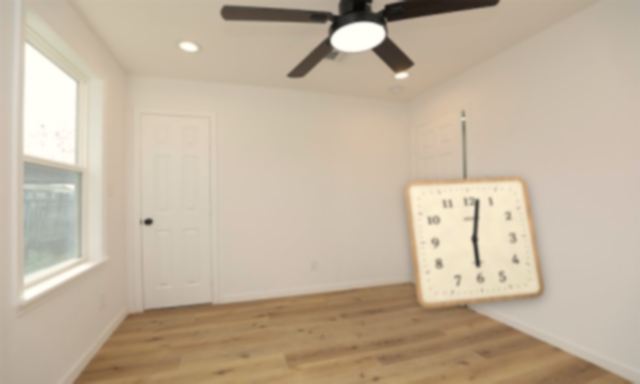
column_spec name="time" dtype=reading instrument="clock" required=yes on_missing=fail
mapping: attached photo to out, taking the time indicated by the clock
6:02
